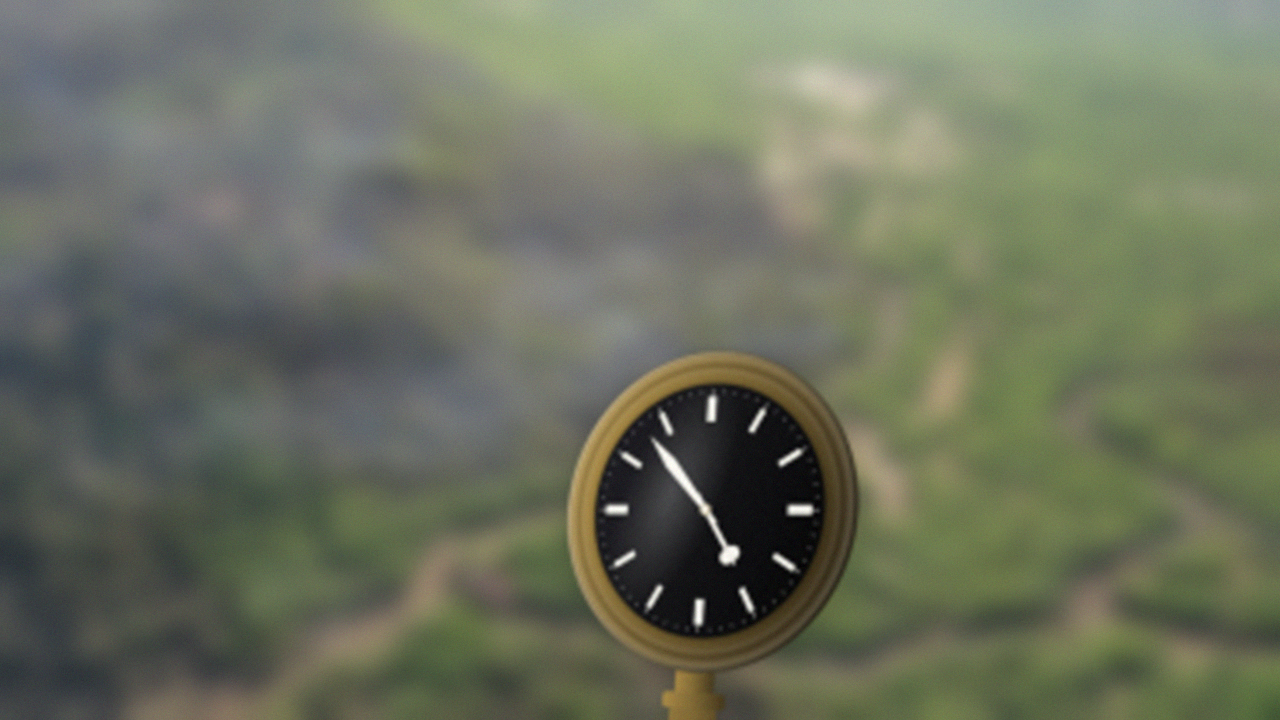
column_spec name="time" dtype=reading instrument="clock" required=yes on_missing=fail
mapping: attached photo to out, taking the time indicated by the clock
4:53
